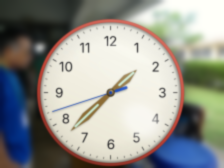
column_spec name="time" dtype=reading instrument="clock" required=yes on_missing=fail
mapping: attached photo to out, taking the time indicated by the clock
1:37:42
